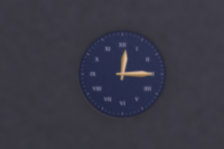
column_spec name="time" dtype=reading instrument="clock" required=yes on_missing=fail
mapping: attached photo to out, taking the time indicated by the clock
12:15
